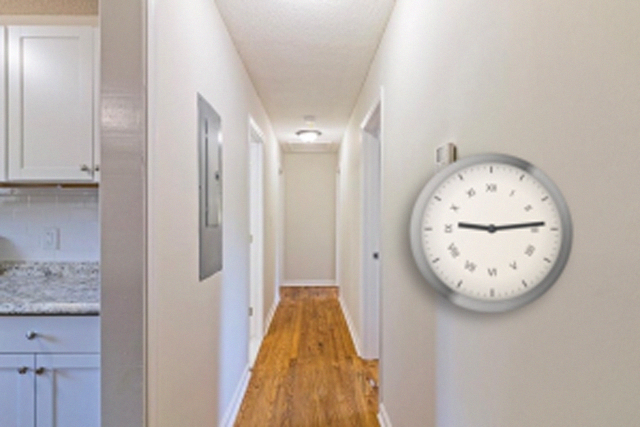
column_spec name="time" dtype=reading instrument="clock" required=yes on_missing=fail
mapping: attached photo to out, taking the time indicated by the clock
9:14
